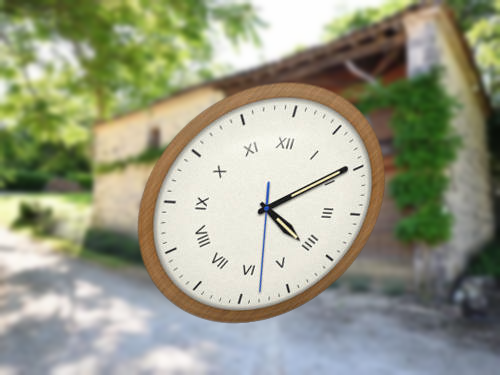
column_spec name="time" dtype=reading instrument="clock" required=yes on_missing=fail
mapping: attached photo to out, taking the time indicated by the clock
4:09:28
